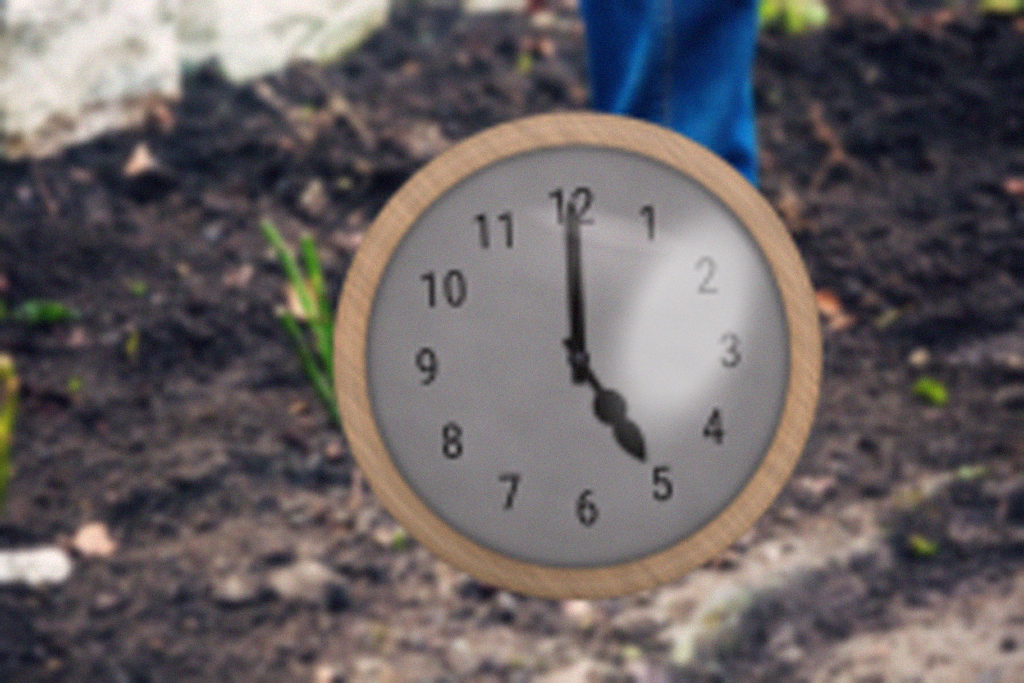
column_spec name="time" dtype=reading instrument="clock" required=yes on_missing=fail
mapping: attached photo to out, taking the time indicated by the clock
5:00
